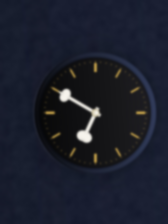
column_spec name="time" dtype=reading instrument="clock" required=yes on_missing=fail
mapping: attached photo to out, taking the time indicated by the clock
6:50
